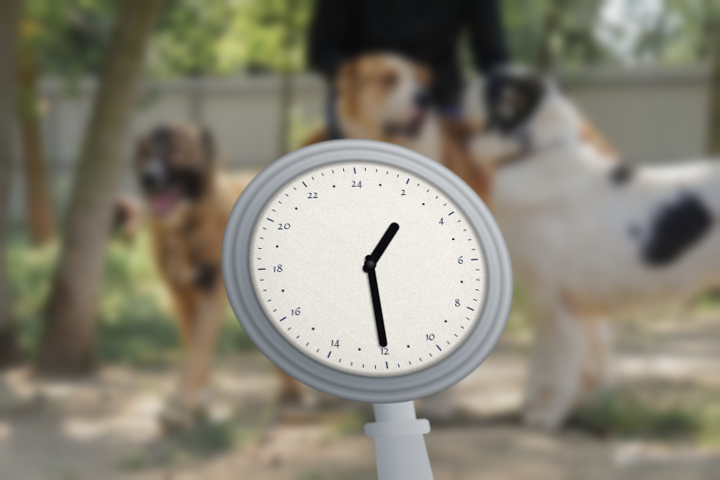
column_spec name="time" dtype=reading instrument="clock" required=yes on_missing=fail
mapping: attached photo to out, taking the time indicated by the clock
2:30
